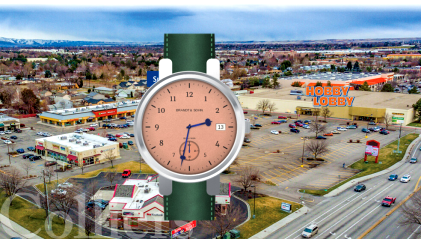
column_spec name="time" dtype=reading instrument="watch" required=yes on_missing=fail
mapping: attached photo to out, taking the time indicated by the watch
2:32
